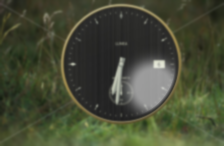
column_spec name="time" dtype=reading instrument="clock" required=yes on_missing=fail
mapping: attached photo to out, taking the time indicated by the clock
6:31
